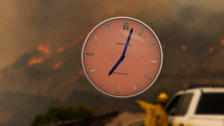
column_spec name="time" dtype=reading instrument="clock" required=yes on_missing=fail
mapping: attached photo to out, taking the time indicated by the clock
7:02
